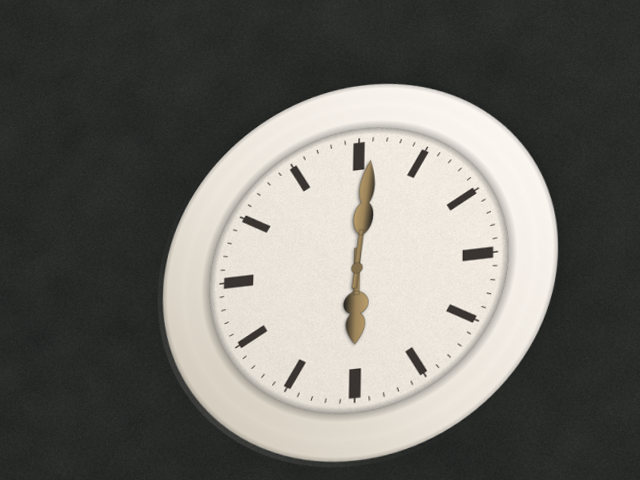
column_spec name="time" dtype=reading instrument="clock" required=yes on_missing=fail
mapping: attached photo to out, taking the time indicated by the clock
6:01
